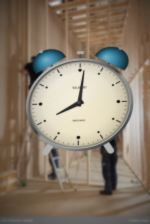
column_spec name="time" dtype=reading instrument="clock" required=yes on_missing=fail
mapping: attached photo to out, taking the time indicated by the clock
8:01
